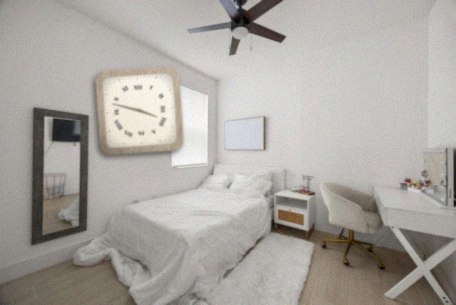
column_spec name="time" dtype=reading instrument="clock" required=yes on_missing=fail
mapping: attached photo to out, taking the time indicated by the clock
3:48
